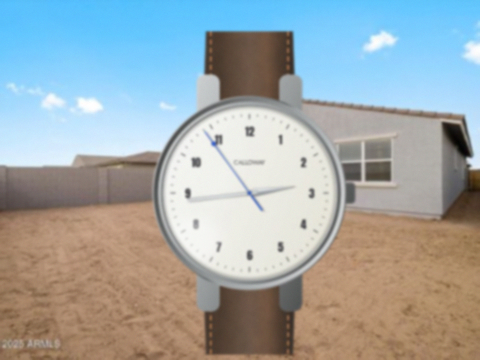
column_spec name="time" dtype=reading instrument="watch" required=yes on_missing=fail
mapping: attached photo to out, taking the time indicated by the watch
2:43:54
